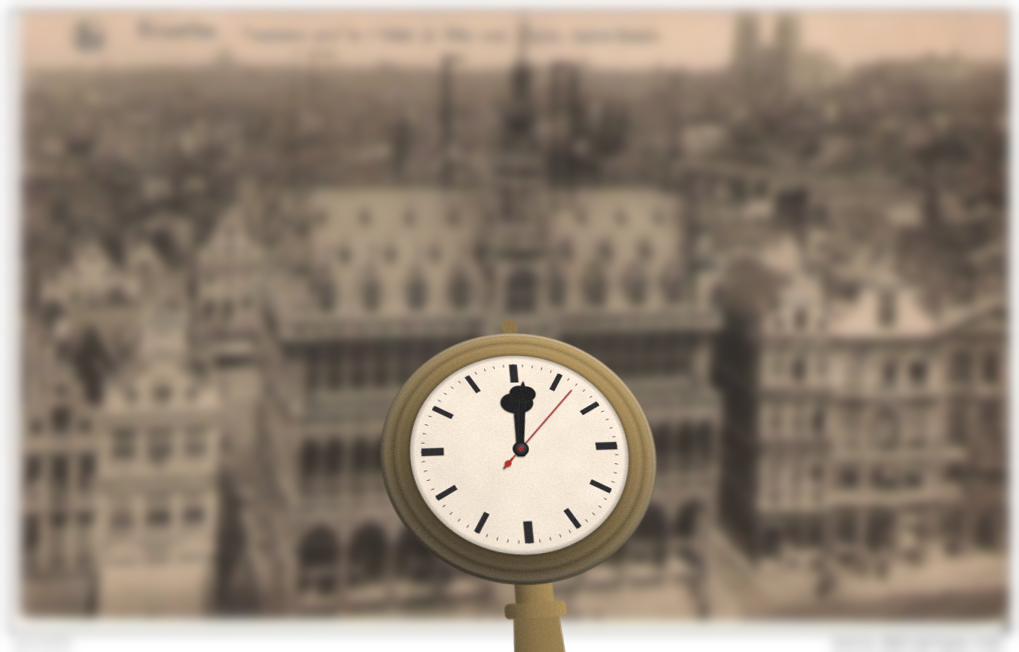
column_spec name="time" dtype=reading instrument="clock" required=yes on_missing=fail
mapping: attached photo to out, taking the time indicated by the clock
12:01:07
